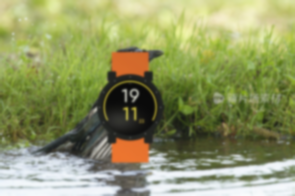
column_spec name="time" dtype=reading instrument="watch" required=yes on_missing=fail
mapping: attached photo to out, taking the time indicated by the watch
19:11
